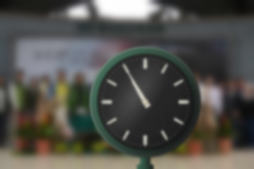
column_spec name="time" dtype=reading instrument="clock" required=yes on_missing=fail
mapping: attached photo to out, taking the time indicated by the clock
10:55
